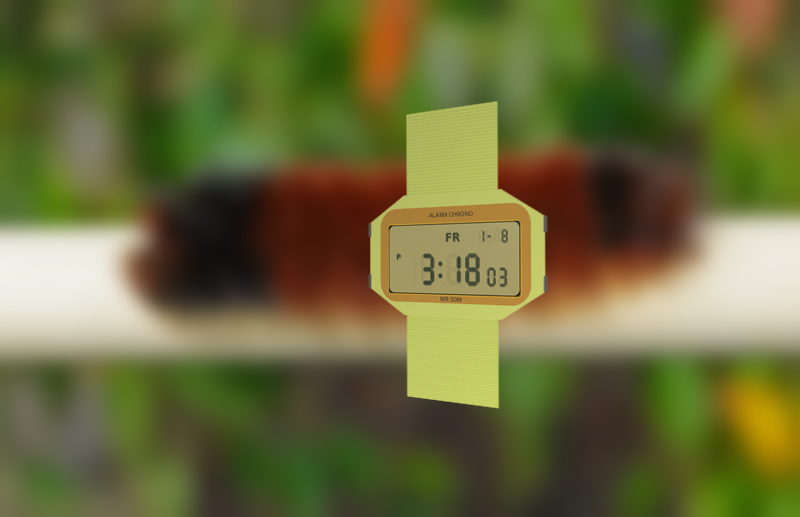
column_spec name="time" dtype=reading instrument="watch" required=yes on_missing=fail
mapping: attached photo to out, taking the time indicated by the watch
3:18:03
